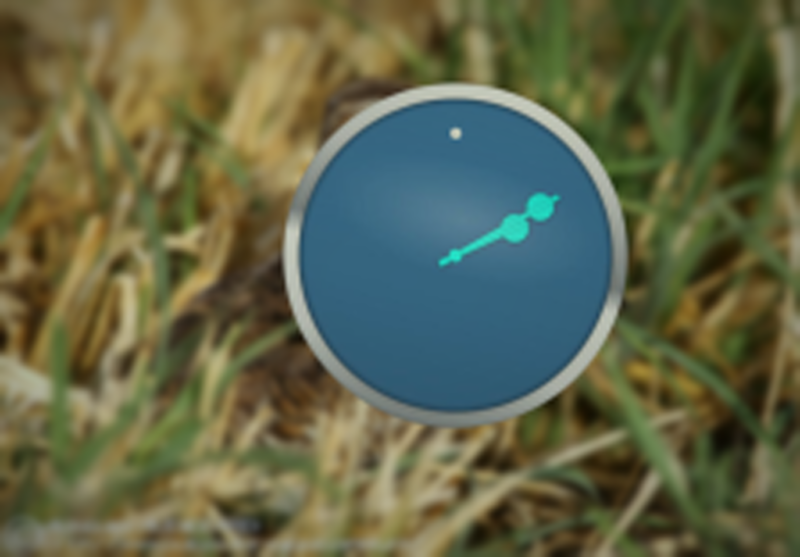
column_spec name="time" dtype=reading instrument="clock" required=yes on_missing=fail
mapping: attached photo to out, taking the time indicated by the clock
2:10
